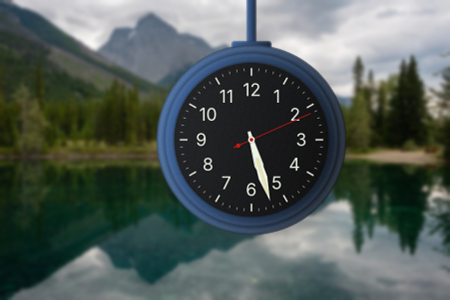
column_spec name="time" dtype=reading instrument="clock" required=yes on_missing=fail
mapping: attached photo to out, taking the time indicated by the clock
5:27:11
